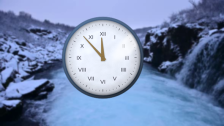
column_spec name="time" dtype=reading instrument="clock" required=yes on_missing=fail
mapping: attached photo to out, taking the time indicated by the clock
11:53
